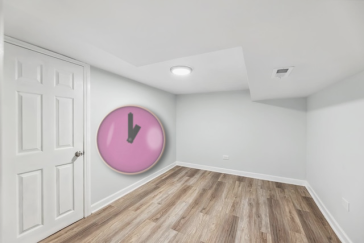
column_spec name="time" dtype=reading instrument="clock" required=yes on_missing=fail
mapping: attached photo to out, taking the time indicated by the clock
1:00
